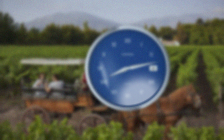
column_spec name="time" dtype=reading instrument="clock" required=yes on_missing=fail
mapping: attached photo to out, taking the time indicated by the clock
8:13
